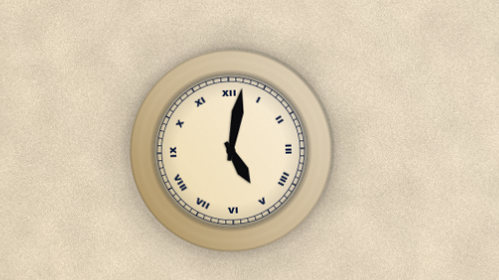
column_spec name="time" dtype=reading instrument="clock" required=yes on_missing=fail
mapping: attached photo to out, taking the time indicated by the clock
5:02
